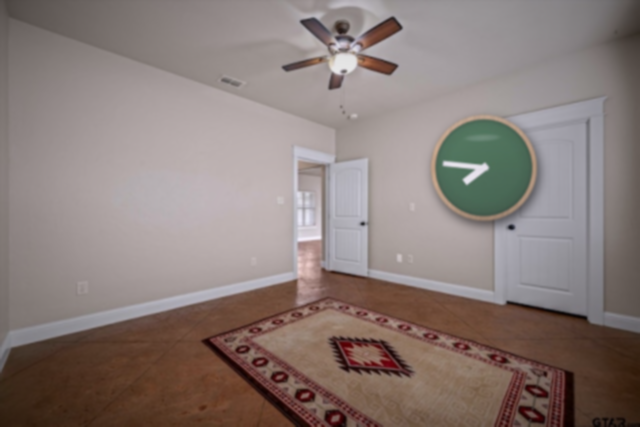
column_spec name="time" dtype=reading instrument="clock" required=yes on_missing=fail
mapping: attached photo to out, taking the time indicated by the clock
7:46
